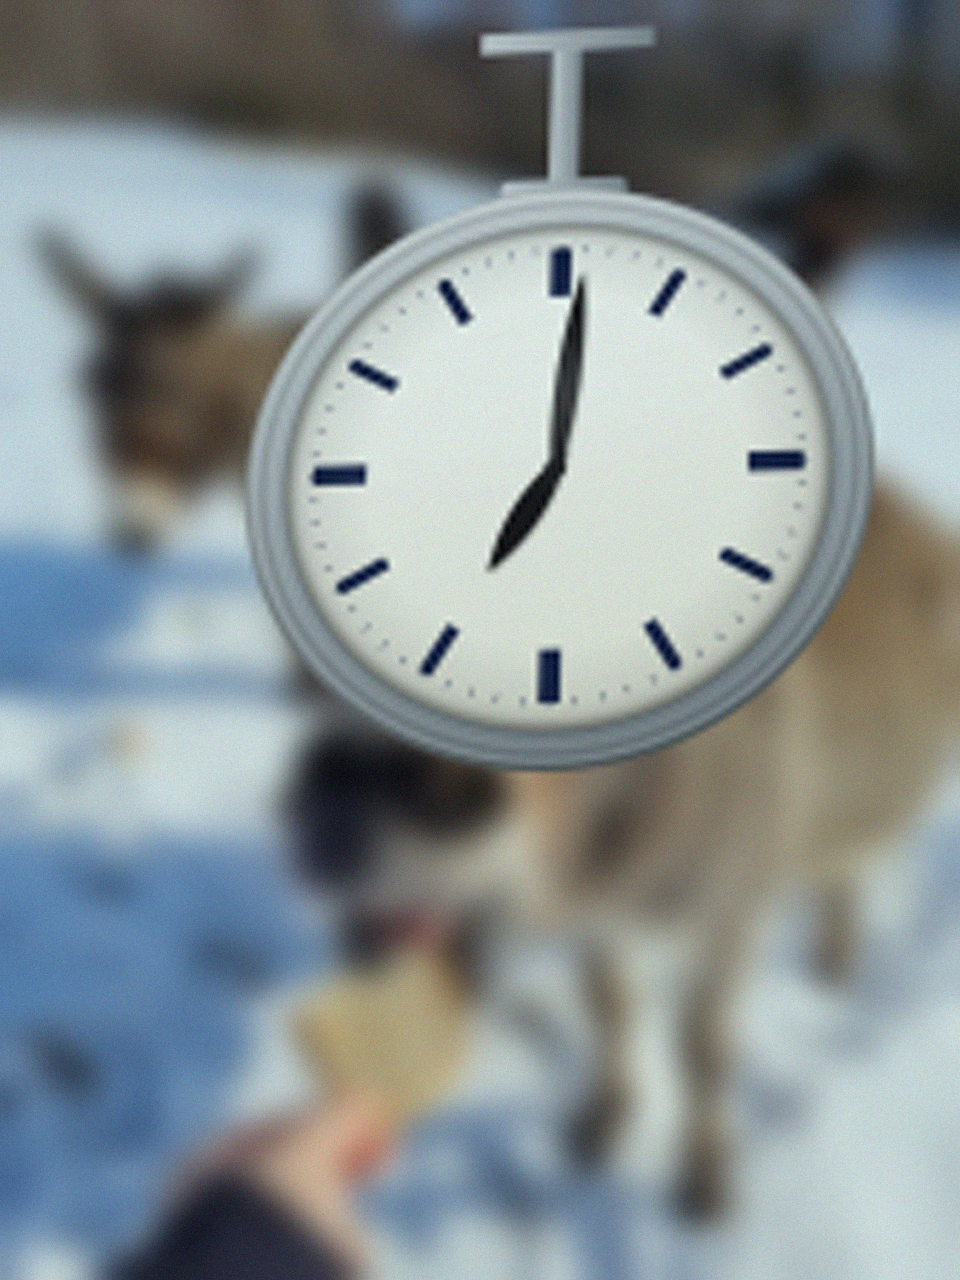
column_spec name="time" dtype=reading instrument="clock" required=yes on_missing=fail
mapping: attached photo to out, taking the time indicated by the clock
7:01
